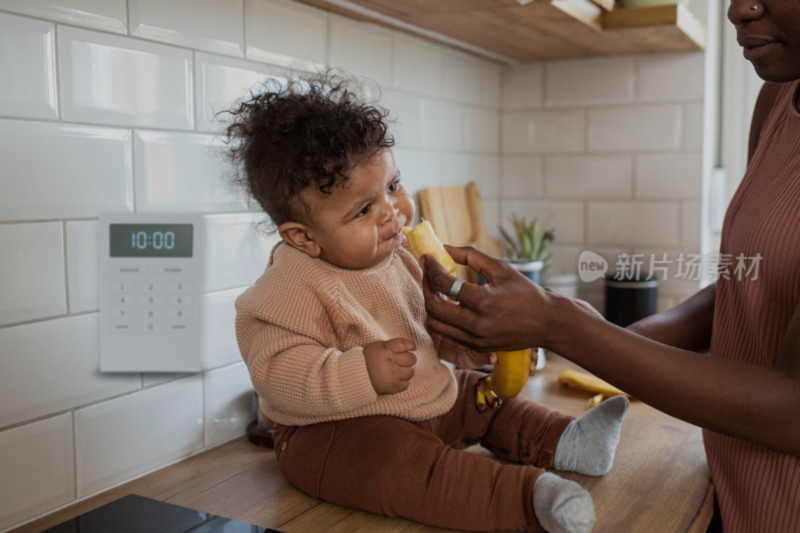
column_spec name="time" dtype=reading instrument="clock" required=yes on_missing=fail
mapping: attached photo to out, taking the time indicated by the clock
10:00
